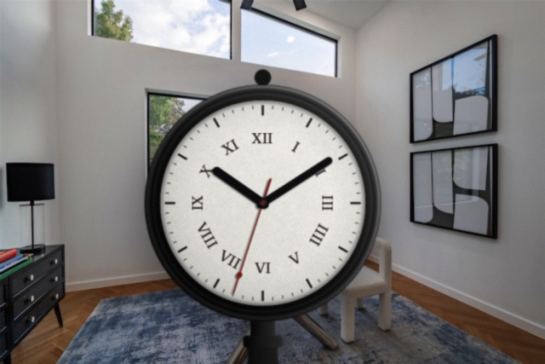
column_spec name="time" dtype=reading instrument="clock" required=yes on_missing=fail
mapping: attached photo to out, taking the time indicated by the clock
10:09:33
